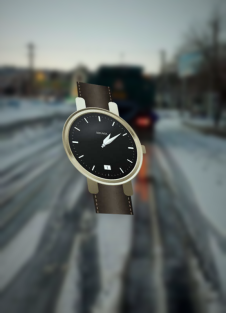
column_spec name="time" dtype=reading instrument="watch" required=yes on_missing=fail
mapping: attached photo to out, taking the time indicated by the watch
1:09
